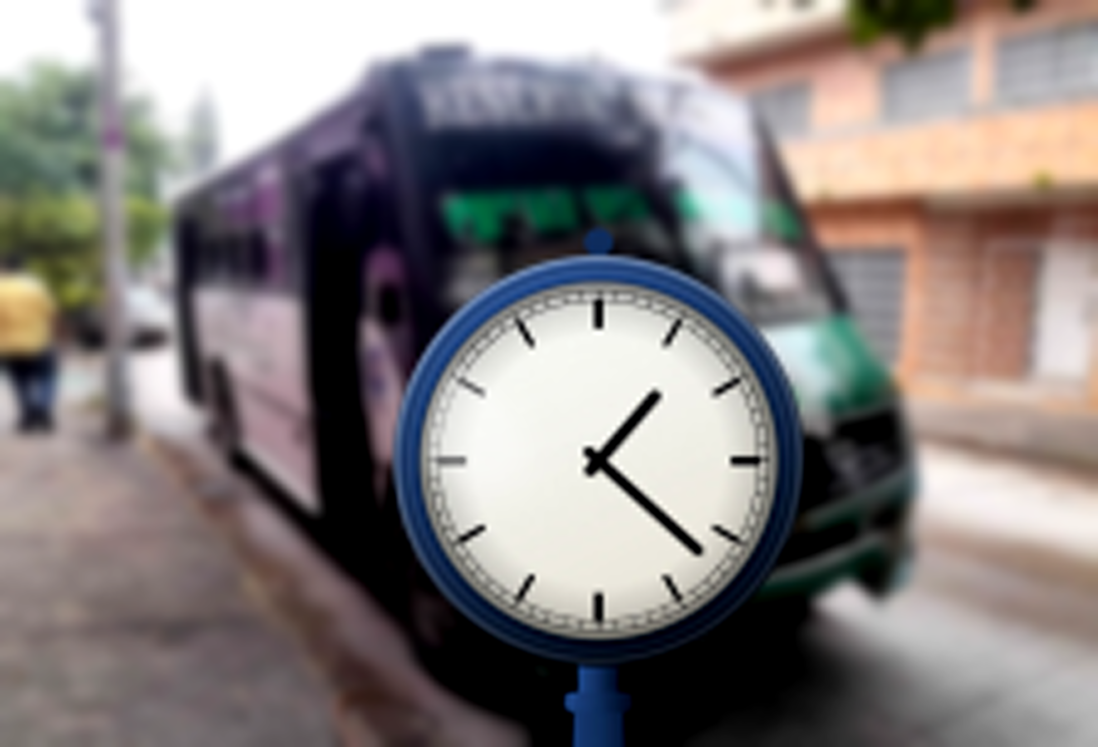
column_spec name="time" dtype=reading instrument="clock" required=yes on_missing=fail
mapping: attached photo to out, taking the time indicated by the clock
1:22
